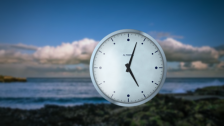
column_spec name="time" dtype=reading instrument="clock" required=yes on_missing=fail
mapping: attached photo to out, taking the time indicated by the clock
5:03
